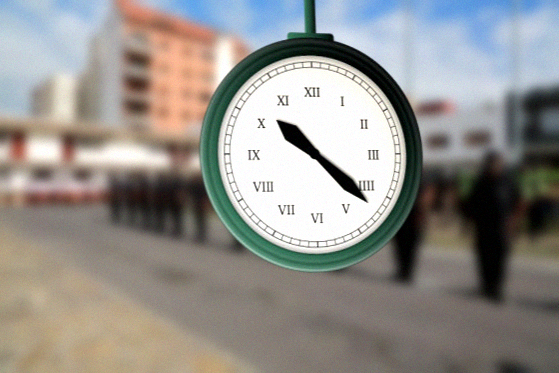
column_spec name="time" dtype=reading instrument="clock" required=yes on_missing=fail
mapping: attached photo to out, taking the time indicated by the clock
10:22
